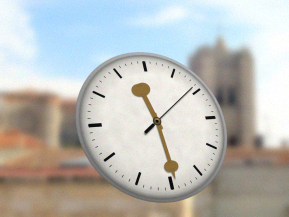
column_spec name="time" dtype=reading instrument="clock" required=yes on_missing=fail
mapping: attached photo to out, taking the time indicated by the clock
11:29:09
